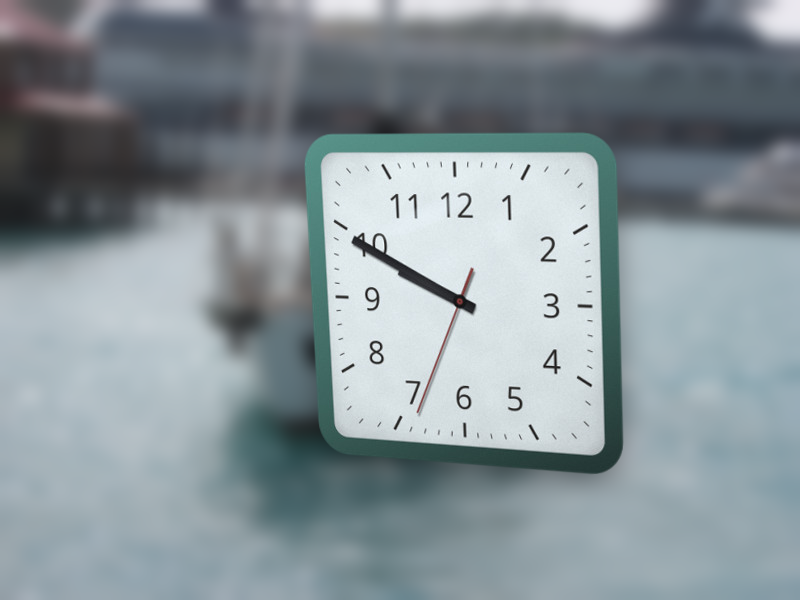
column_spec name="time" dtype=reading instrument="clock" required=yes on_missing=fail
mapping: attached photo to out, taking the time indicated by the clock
9:49:34
